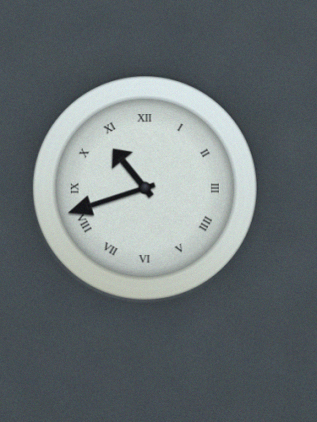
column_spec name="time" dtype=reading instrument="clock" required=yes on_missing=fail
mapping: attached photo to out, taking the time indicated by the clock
10:42
